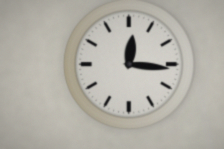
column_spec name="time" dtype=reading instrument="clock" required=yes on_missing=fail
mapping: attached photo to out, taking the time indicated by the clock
12:16
